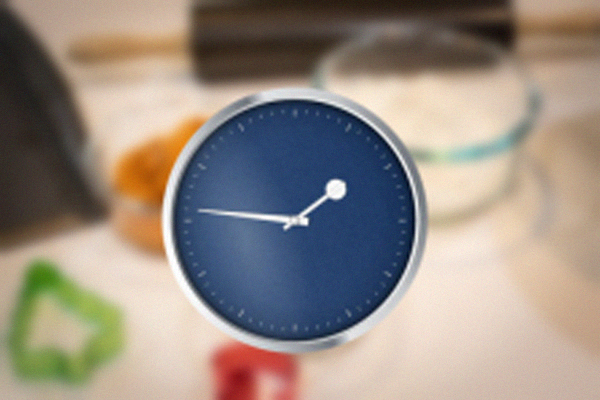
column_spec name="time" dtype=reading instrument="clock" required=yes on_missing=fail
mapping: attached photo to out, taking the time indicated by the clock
1:46
